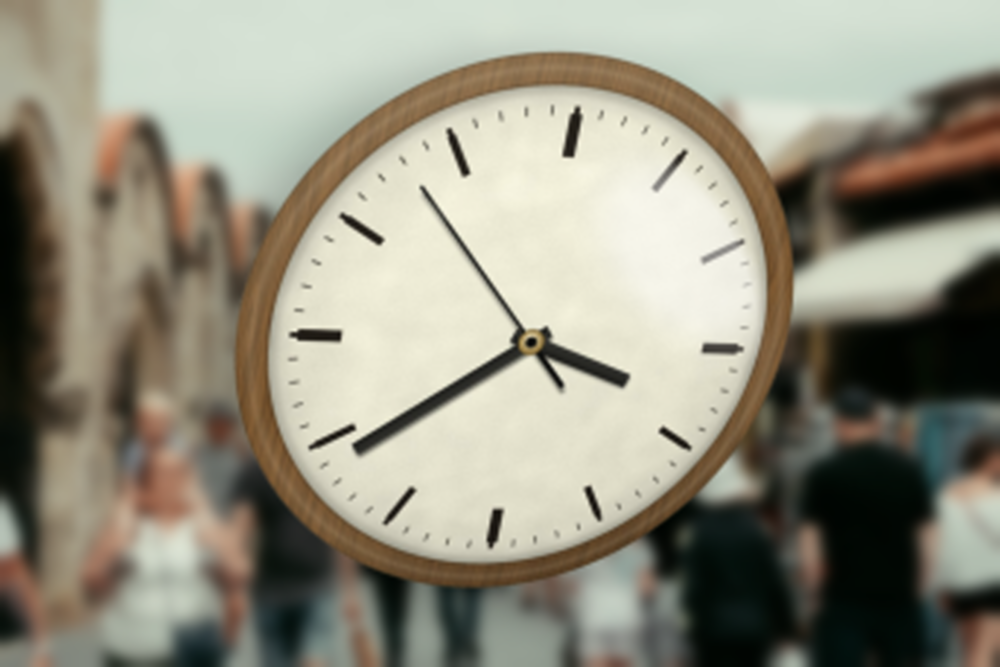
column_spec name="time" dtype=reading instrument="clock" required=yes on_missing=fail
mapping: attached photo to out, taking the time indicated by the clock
3:38:53
